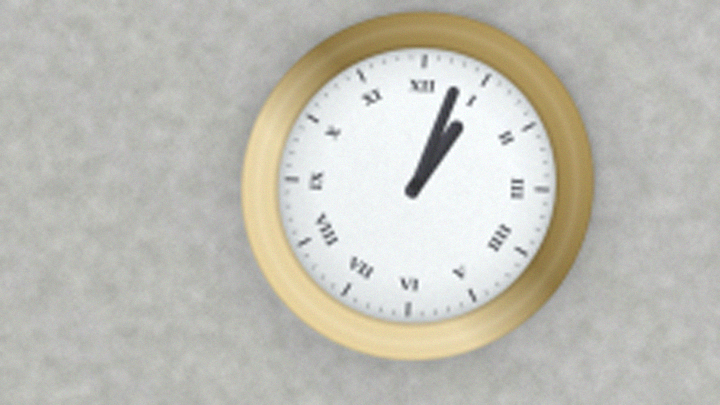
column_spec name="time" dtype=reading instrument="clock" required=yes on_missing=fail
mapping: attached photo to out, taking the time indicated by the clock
1:03
